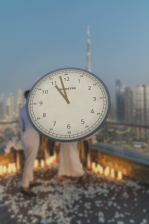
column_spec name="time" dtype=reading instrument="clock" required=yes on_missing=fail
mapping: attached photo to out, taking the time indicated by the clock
10:58
